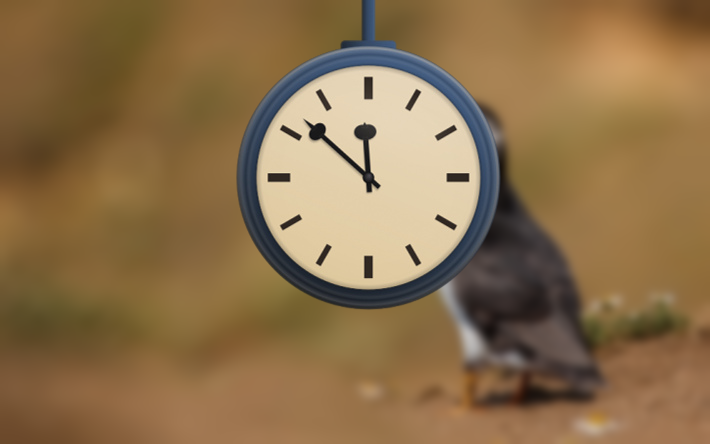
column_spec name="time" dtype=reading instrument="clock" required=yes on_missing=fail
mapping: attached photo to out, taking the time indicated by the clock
11:52
